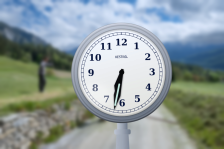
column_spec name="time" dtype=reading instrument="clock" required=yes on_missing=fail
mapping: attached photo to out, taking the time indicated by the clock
6:32
